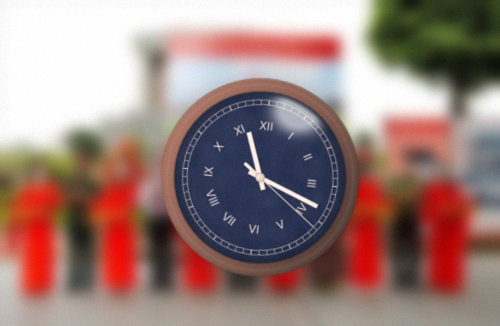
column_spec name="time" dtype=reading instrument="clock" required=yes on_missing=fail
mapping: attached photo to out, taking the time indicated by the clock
11:18:21
